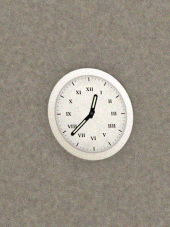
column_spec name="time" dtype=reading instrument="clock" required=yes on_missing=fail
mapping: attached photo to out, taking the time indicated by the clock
12:38
